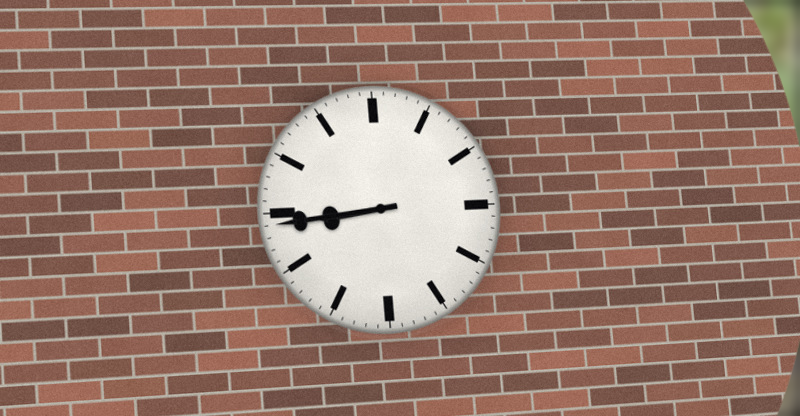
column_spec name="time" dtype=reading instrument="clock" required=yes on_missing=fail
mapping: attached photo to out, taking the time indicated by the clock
8:44
